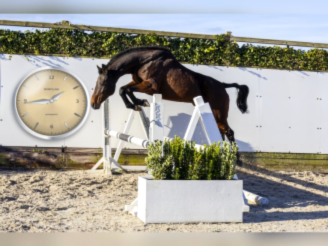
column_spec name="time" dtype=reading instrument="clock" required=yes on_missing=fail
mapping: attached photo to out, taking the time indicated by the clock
1:44
